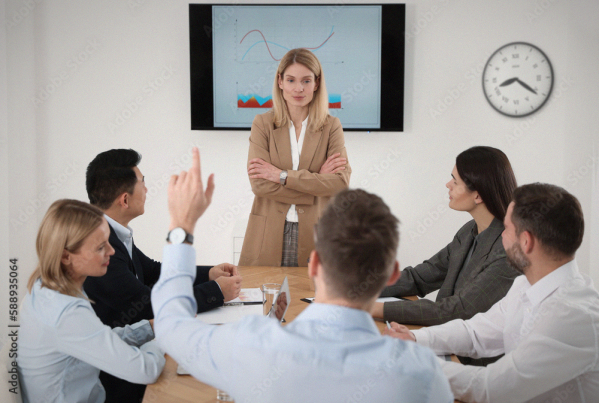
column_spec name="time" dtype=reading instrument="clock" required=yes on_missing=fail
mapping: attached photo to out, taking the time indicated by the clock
8:21
